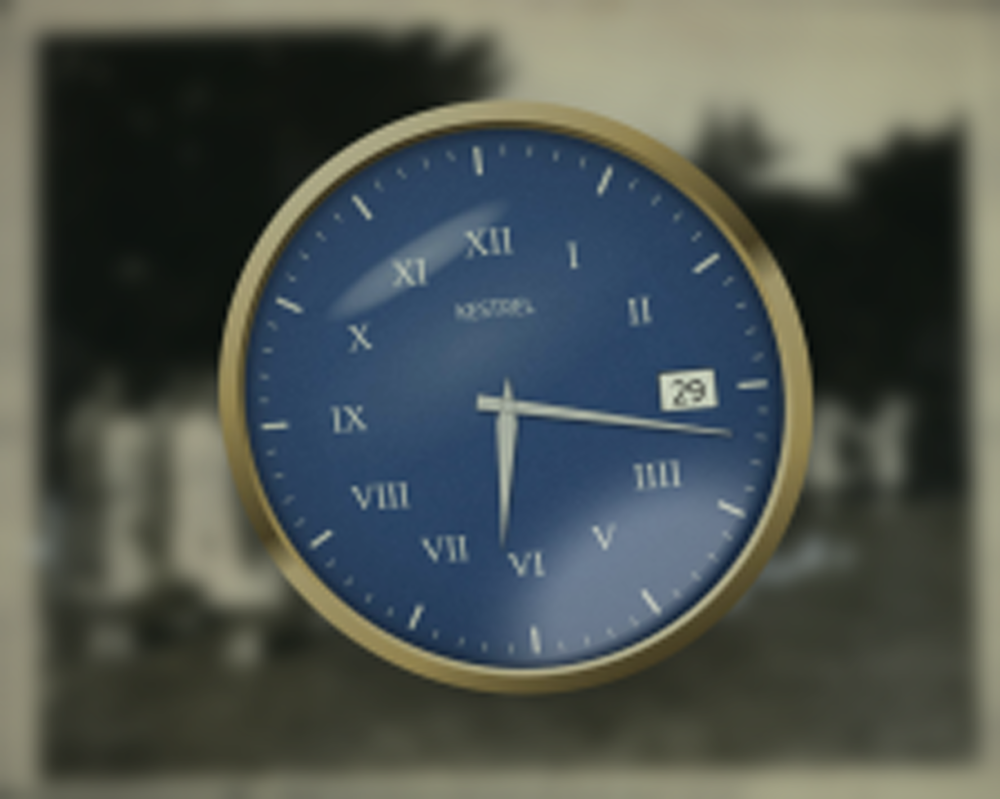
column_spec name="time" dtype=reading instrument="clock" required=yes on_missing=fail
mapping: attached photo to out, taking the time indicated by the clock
6:17
